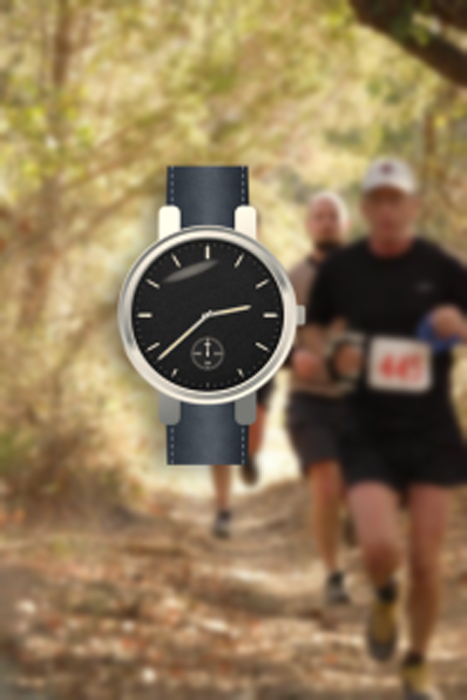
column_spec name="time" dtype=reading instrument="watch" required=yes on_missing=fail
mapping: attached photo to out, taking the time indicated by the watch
2:38
